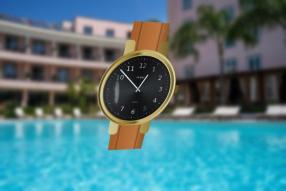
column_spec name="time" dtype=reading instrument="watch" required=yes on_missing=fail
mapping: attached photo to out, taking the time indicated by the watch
12:52
